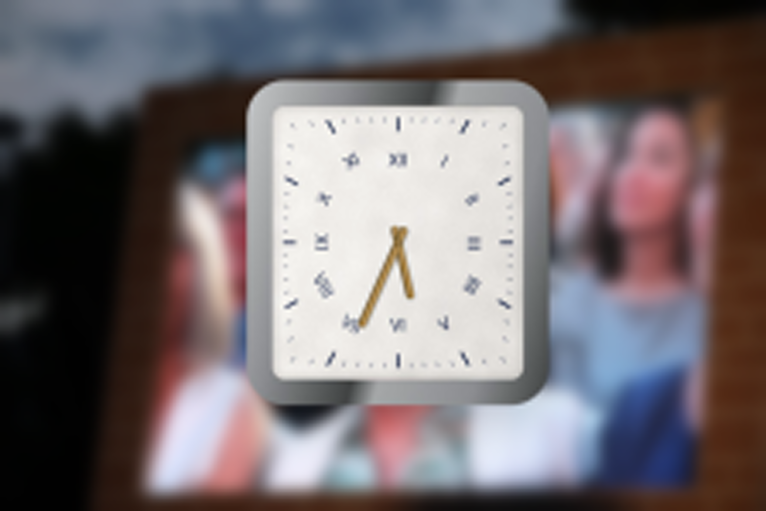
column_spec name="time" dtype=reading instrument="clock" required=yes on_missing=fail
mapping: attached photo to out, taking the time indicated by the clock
5:34
